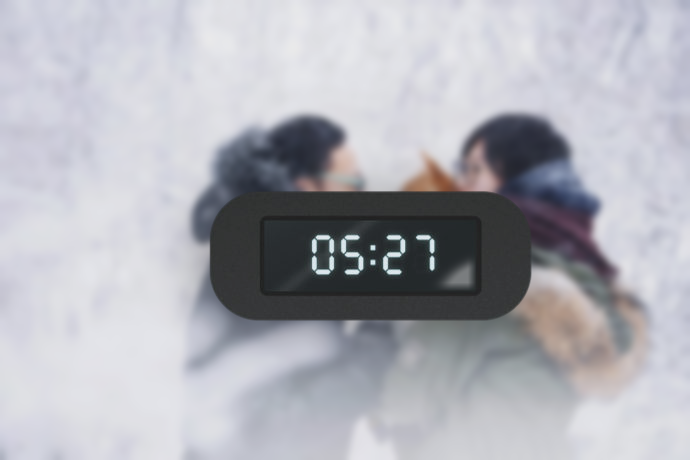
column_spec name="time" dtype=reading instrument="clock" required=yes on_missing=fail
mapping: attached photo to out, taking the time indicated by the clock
5:27
